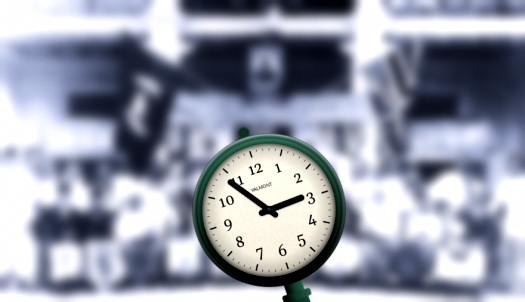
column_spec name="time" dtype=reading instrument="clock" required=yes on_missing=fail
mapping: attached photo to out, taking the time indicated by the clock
2:54
